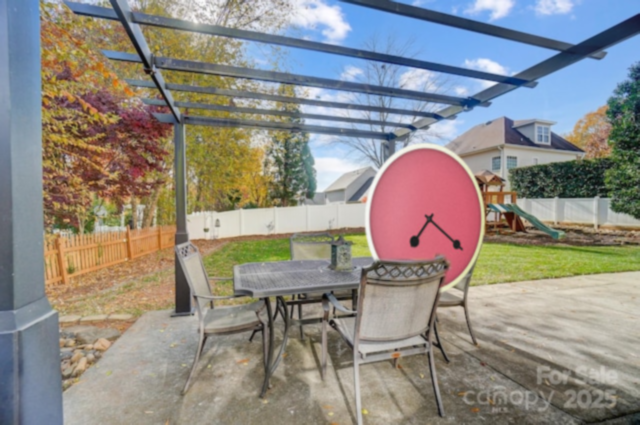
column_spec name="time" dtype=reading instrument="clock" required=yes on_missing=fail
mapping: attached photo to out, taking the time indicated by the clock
7:21
